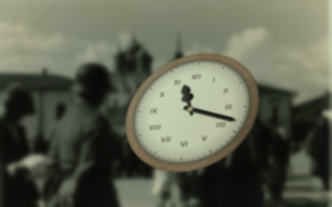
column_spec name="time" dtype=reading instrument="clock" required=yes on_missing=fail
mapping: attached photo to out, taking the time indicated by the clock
11:18
